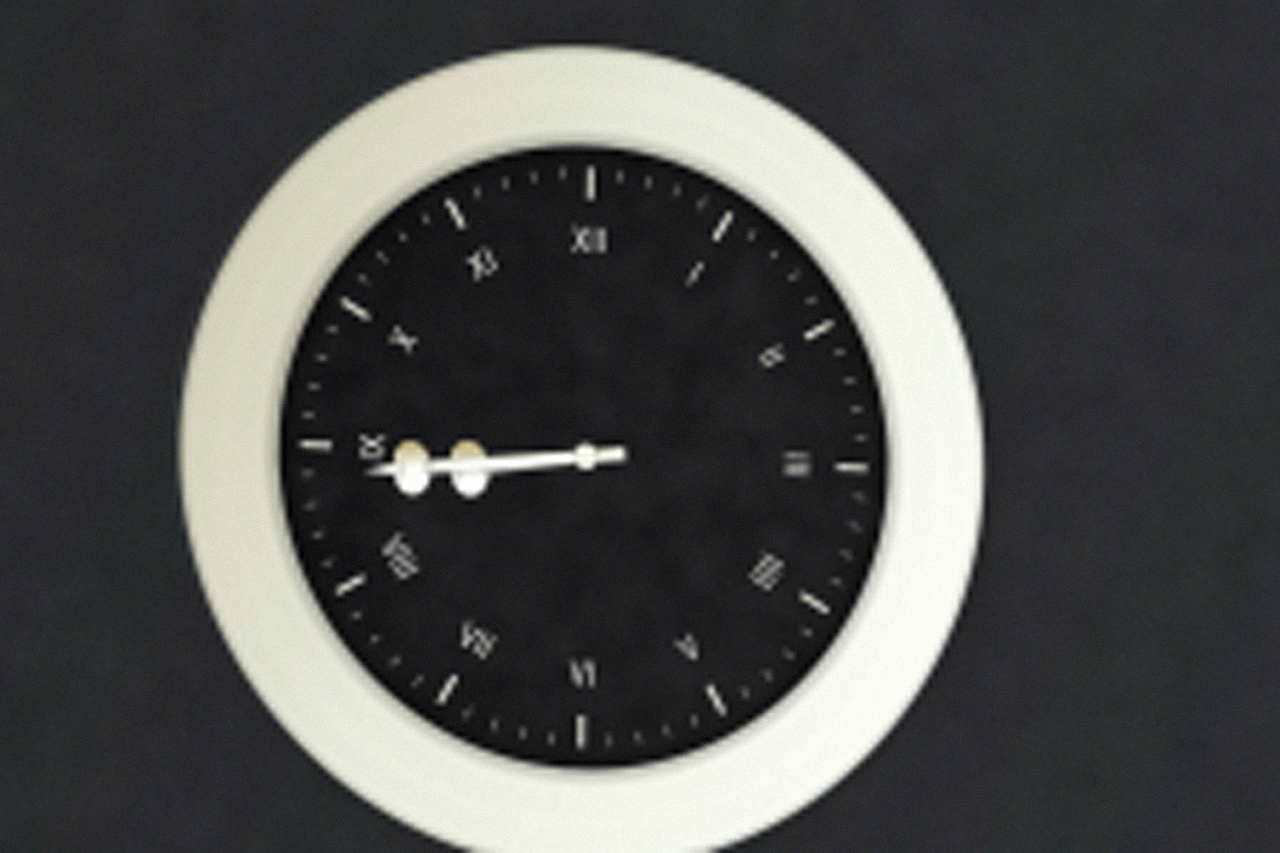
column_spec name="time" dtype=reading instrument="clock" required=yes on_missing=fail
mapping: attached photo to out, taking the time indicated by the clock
8:44
